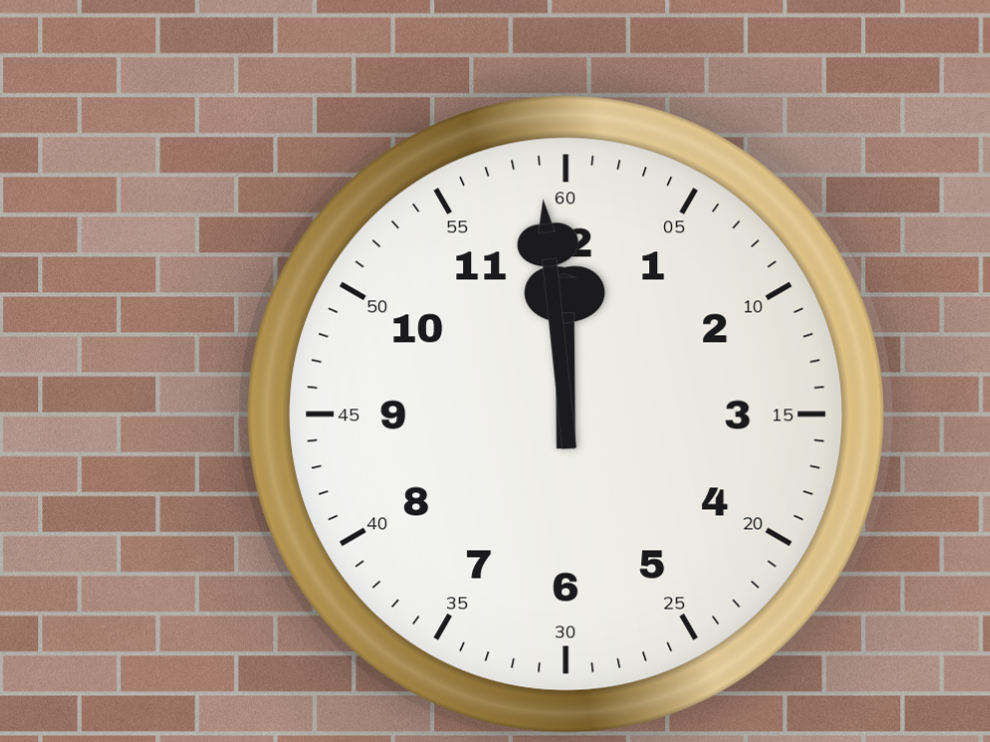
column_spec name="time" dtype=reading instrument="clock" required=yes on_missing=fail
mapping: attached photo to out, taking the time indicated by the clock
11:59
